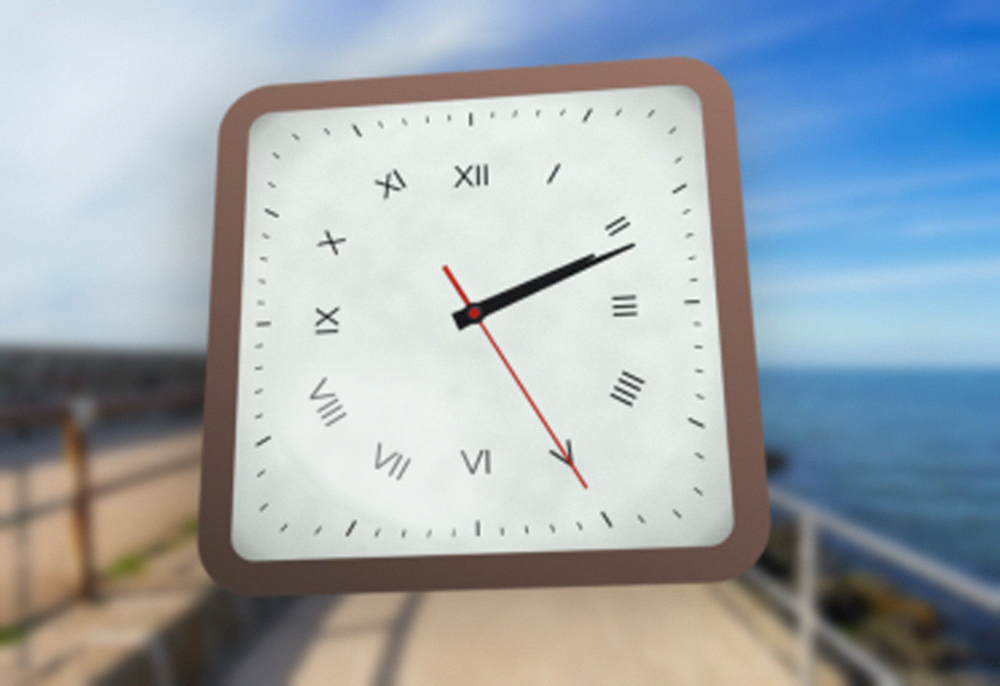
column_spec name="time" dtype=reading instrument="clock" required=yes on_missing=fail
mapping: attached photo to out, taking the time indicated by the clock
2:11:25
